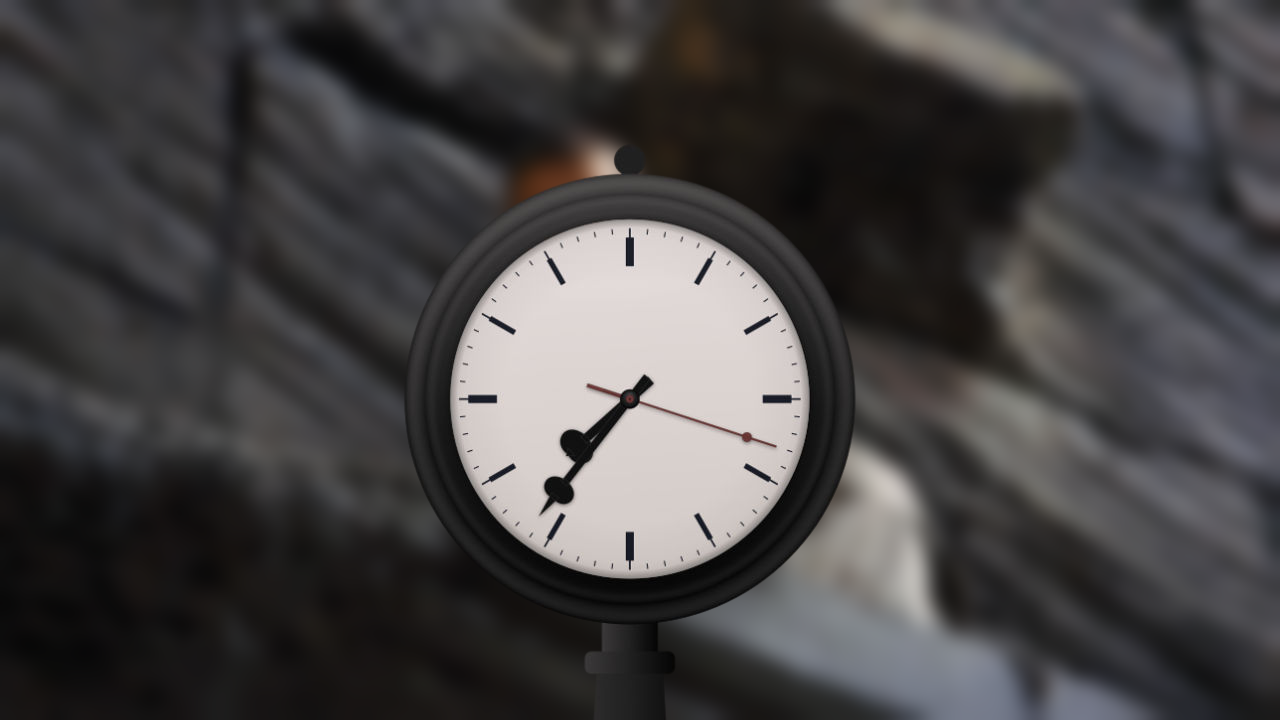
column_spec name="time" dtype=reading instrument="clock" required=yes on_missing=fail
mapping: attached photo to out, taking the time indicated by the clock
7:36:18
